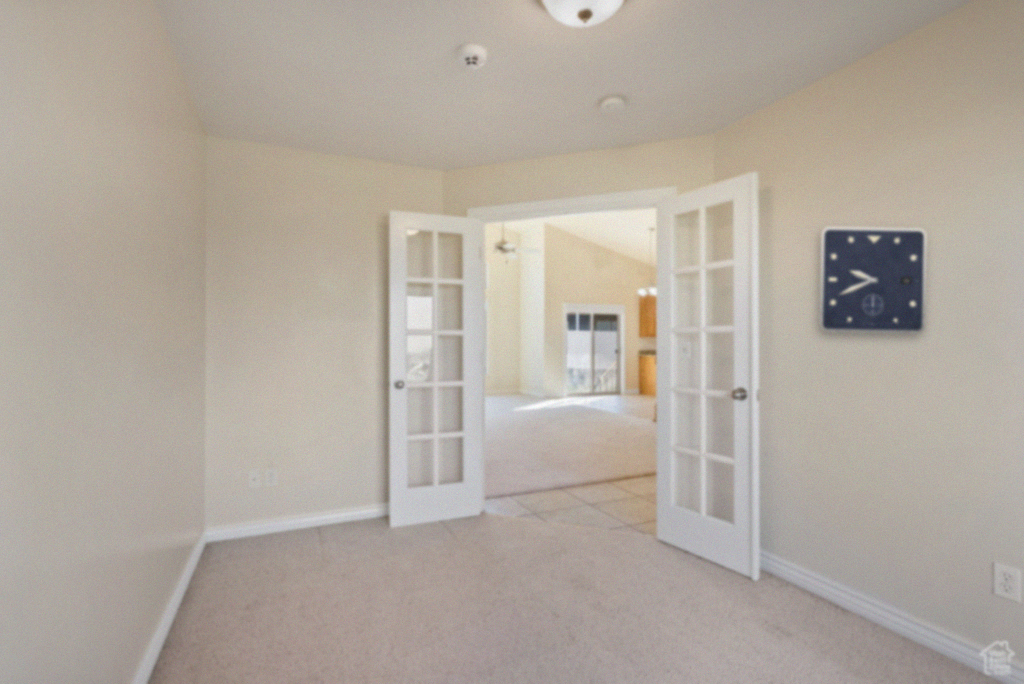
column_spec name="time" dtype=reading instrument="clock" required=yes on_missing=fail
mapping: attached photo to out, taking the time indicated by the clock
9:41
